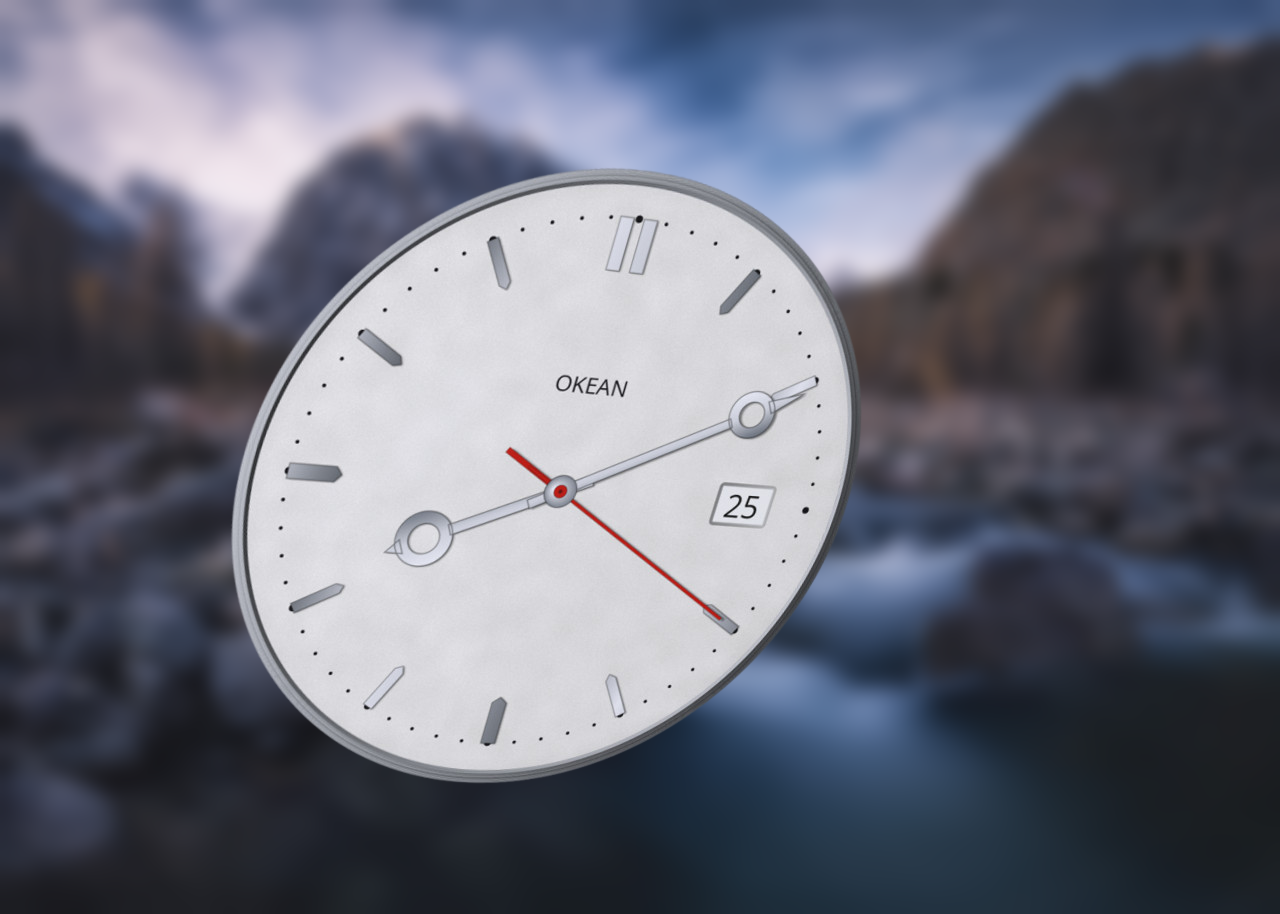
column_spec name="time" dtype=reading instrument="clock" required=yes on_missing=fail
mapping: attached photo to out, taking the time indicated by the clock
8:10:20
